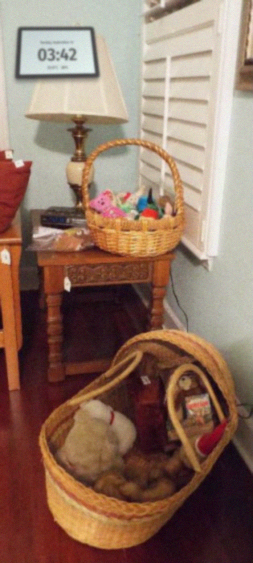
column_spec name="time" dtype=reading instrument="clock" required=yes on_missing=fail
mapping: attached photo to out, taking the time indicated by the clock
3:42
